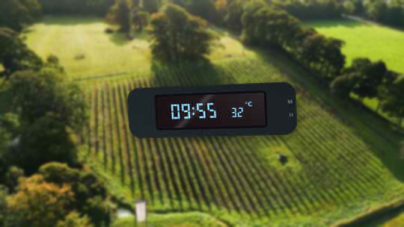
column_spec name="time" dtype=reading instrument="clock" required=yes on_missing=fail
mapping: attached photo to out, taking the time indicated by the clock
9:55
